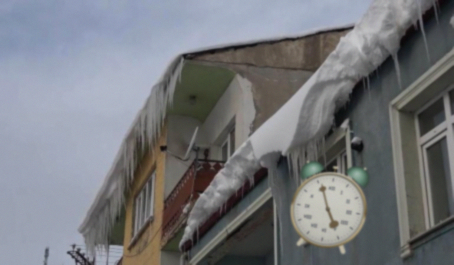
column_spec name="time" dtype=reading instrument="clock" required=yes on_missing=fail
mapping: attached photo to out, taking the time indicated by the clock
4:56
